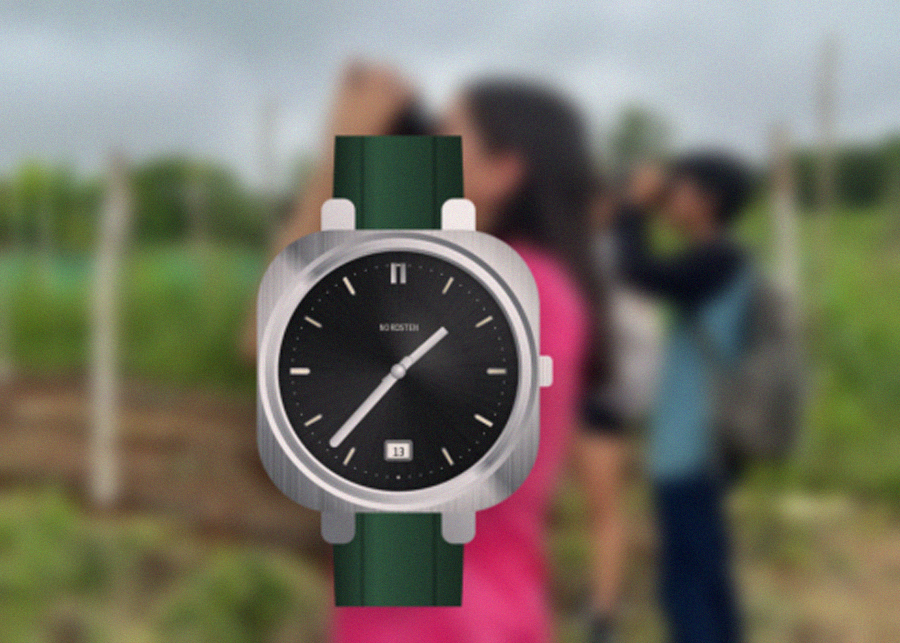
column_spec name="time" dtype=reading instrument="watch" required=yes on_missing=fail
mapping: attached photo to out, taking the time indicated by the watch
1:37
